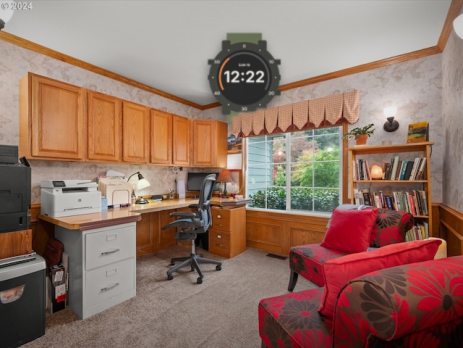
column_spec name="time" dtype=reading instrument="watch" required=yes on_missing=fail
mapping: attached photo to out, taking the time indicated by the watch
12:22
